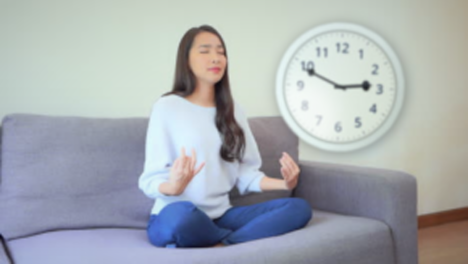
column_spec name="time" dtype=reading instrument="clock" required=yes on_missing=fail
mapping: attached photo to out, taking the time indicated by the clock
2:49
